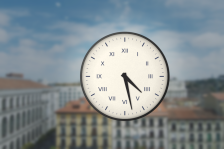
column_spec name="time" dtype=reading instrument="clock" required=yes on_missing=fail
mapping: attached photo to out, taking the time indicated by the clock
4:28
